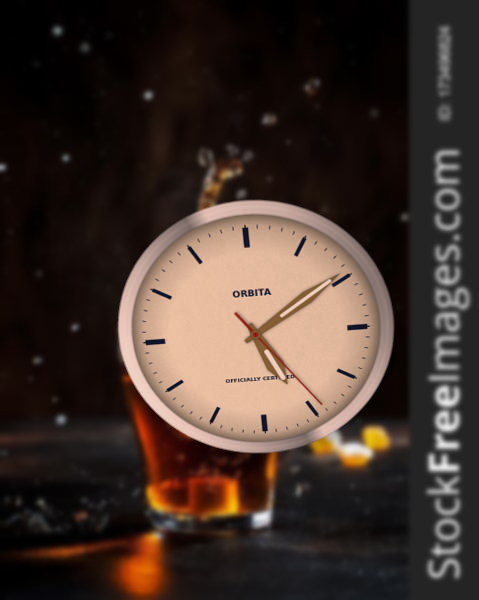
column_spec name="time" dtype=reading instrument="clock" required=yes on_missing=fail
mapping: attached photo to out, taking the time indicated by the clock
5:09:24
